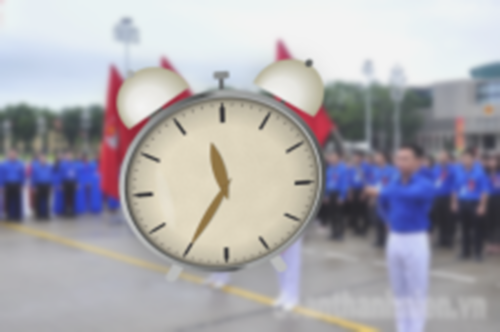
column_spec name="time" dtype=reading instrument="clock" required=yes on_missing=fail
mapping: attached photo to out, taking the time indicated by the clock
11:35
